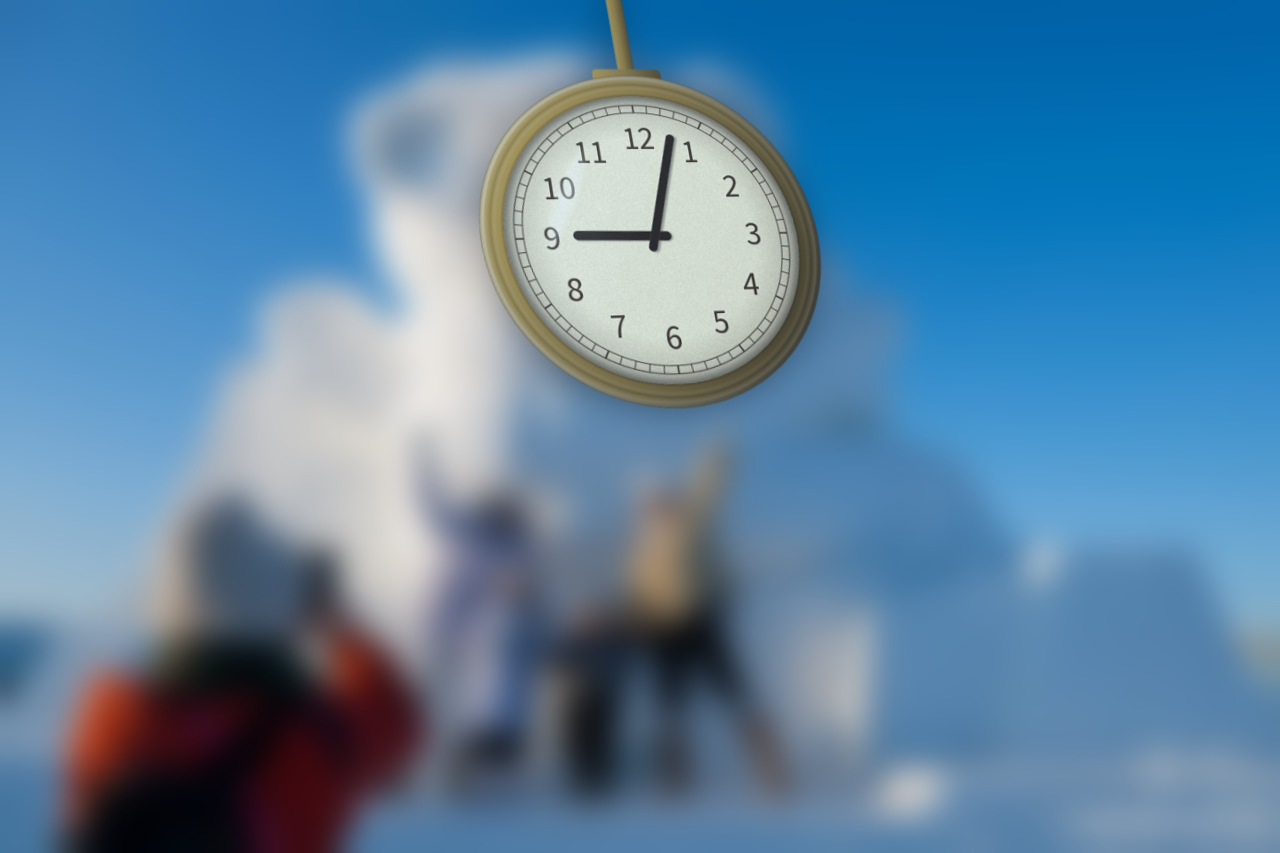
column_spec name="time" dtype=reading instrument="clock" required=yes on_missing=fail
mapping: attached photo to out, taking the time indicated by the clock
9:03
